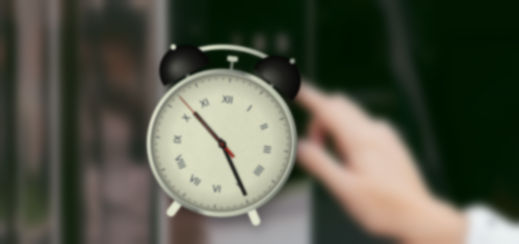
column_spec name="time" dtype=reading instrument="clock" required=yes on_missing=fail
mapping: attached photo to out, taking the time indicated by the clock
10:24:52
